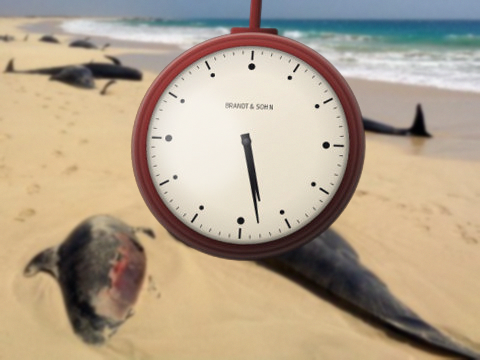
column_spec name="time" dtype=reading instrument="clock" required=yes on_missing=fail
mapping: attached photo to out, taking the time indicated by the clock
5:28
